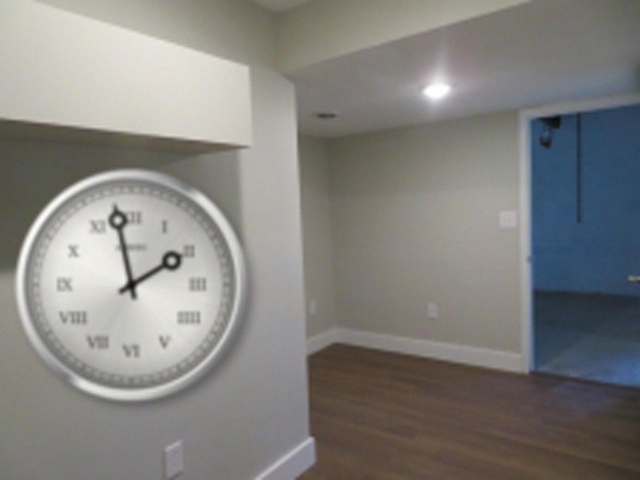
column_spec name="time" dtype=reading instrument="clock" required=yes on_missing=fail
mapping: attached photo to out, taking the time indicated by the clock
1:58
